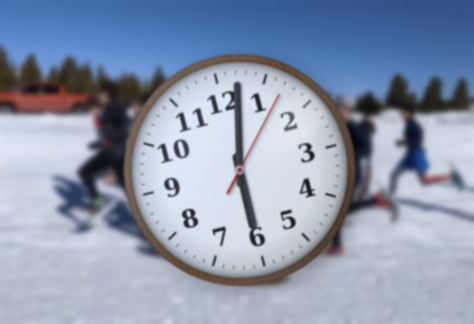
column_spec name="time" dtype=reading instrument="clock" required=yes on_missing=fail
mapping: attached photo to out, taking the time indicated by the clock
6:02:07
